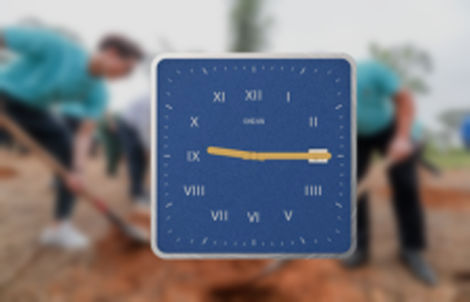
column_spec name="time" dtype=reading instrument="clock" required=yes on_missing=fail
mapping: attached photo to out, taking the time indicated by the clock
9:15
